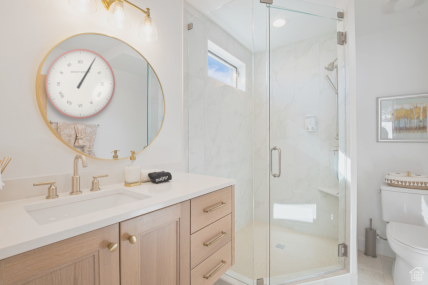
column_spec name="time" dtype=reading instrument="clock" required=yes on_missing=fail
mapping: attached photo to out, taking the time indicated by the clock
1:05
